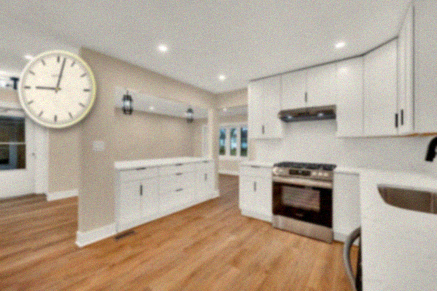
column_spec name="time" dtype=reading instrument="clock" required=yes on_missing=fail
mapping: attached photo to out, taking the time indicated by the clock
9:02
